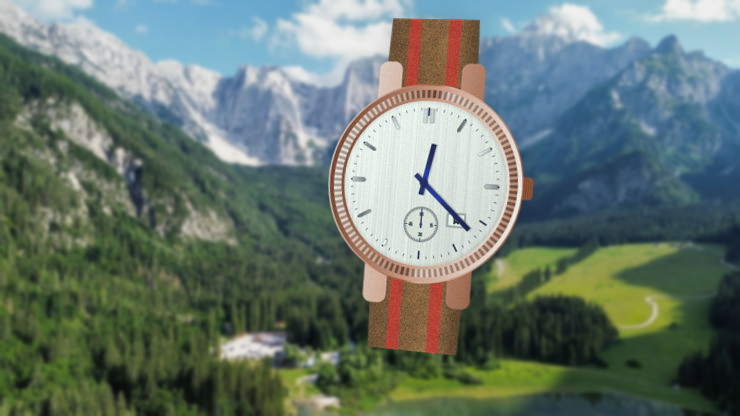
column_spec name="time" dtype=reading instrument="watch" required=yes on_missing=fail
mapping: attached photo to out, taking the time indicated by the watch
12:22
